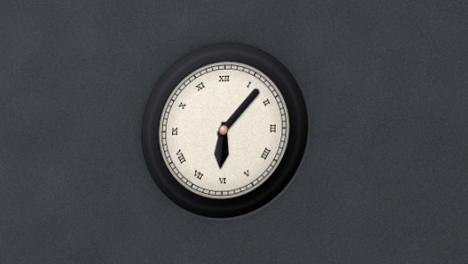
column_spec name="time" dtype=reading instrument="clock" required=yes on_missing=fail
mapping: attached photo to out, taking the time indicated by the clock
6:07
